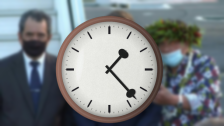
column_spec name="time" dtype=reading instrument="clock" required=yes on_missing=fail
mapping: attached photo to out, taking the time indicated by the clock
1:23
